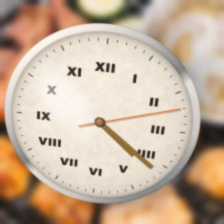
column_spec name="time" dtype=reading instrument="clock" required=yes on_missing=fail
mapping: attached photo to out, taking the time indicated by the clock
4:21:12
